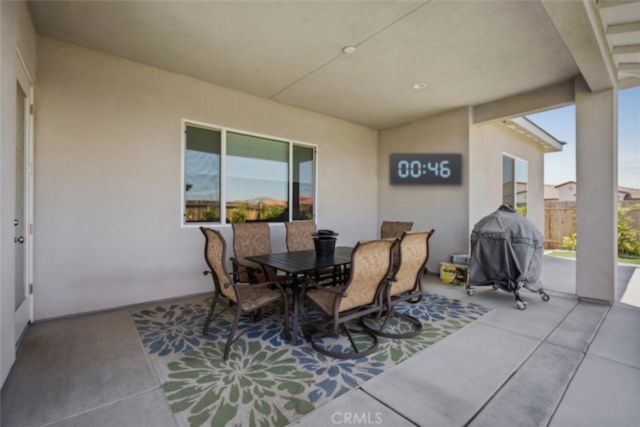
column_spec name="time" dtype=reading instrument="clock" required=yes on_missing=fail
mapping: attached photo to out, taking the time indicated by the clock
0:46
